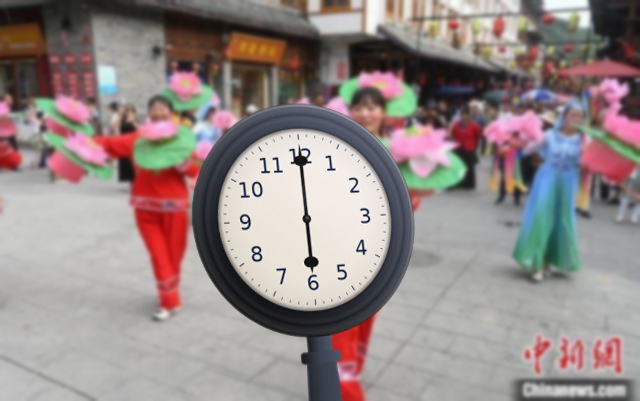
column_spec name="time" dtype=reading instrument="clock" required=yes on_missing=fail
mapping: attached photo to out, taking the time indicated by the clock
6:00
